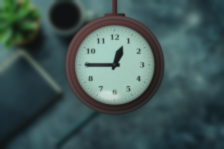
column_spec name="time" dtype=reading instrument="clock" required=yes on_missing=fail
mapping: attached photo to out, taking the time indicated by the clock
12:45
